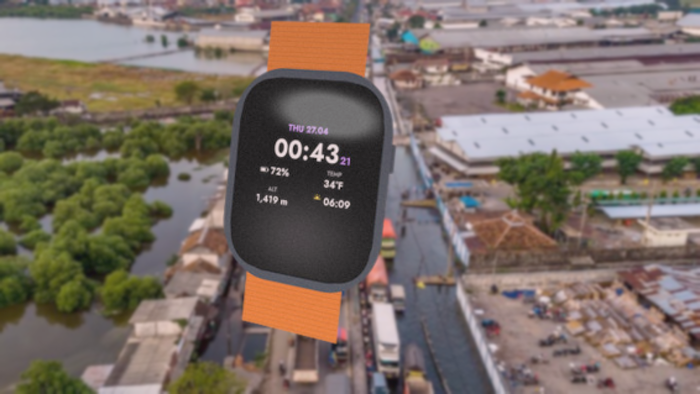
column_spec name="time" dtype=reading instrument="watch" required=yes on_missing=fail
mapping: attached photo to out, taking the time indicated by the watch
0:43:21
